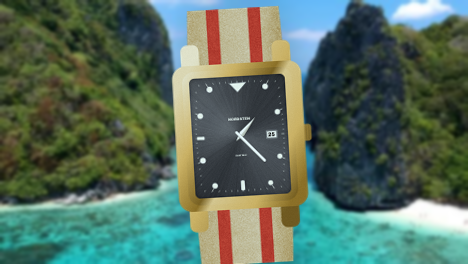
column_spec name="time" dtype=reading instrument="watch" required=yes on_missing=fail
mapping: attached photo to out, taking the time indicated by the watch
1:23
